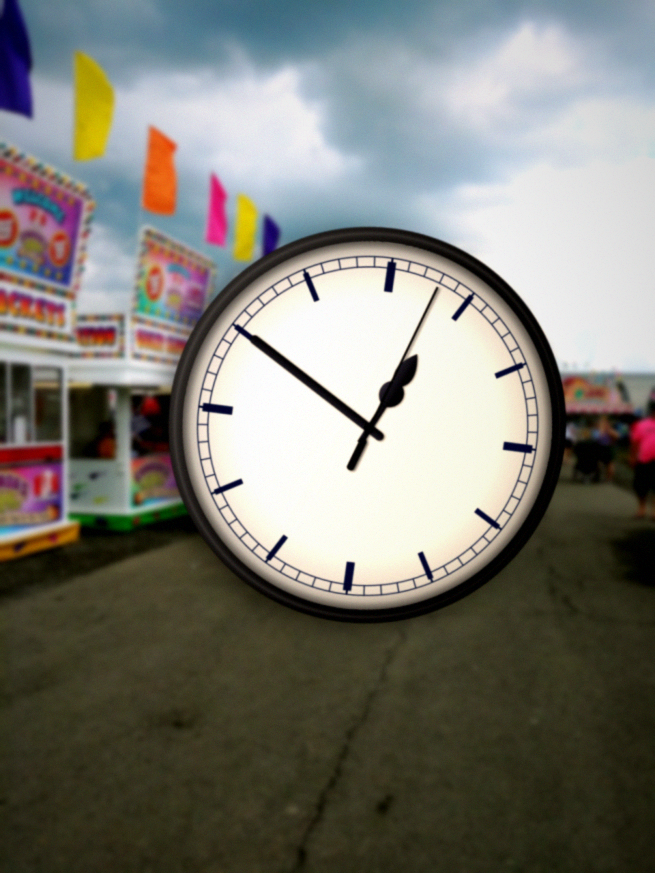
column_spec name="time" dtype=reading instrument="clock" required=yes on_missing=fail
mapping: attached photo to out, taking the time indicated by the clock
12:50:03
